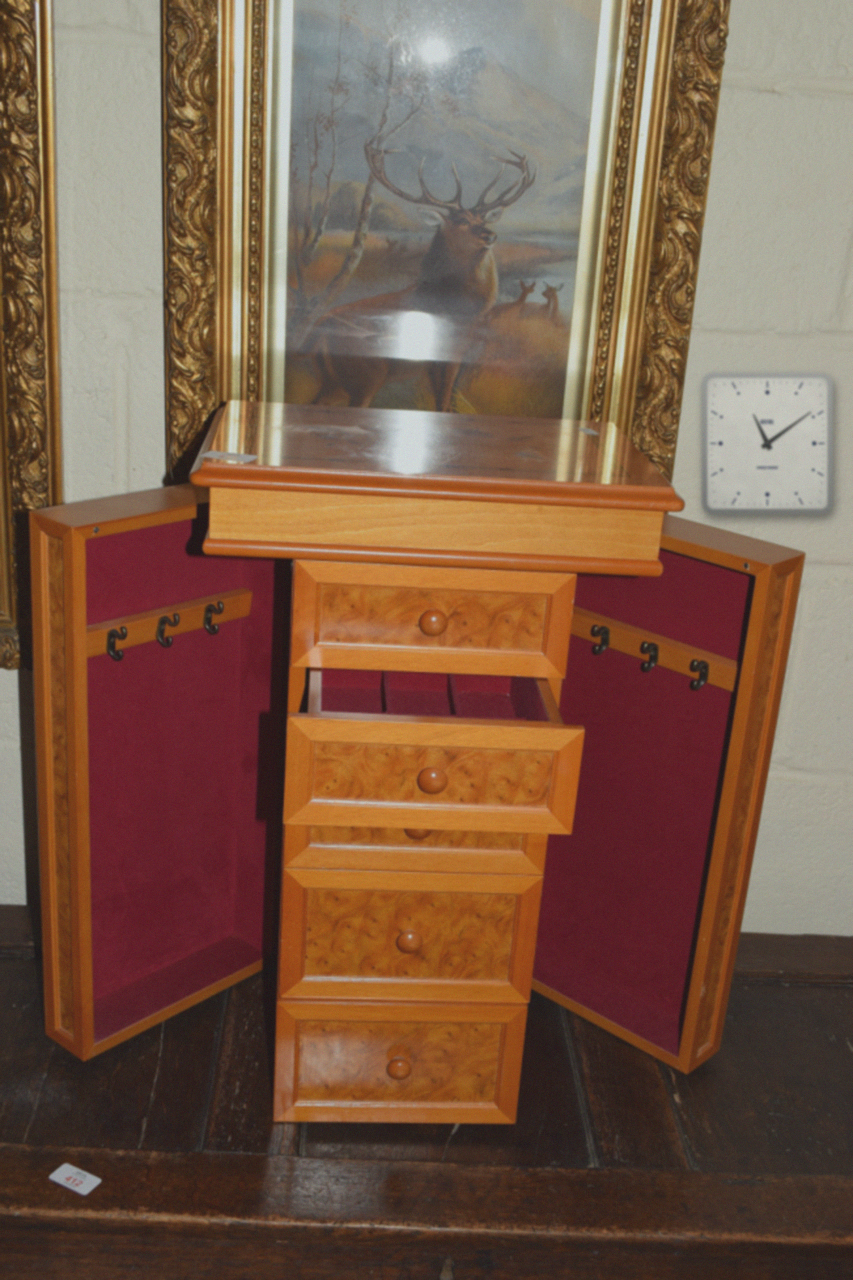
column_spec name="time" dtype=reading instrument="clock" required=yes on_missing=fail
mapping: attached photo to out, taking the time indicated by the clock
11:09
